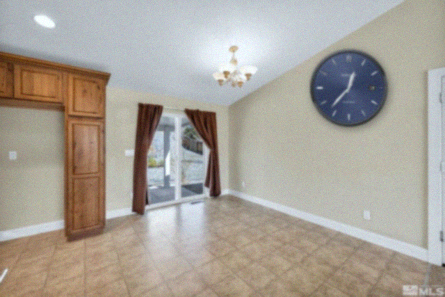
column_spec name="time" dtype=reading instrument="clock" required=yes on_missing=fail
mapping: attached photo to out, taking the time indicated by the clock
12:37
